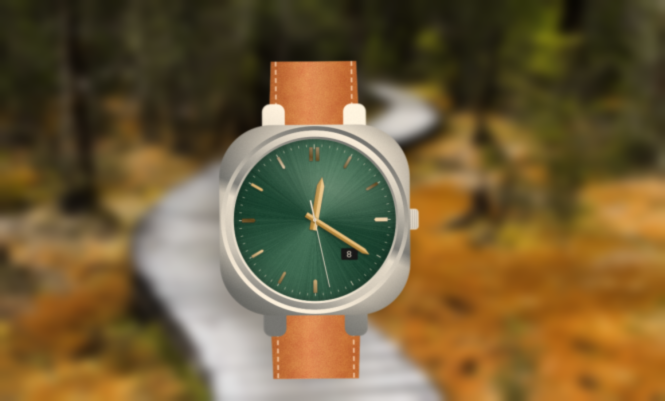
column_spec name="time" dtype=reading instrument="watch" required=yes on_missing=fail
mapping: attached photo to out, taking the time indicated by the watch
12:20:28
